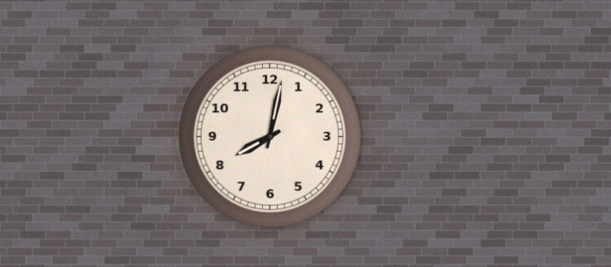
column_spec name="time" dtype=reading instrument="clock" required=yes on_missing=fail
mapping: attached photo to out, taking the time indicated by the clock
8:02
